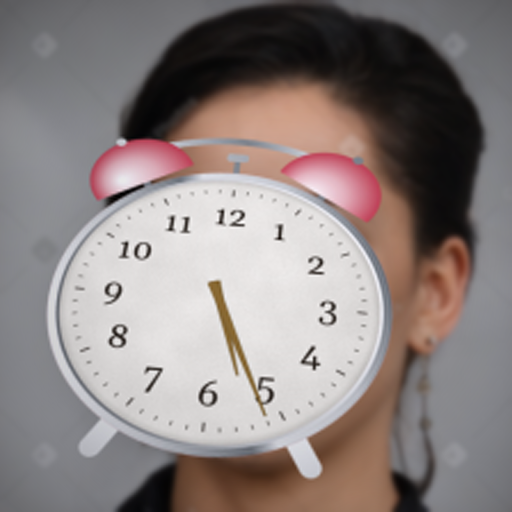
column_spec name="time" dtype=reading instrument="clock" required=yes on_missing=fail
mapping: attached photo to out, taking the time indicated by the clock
5:26
